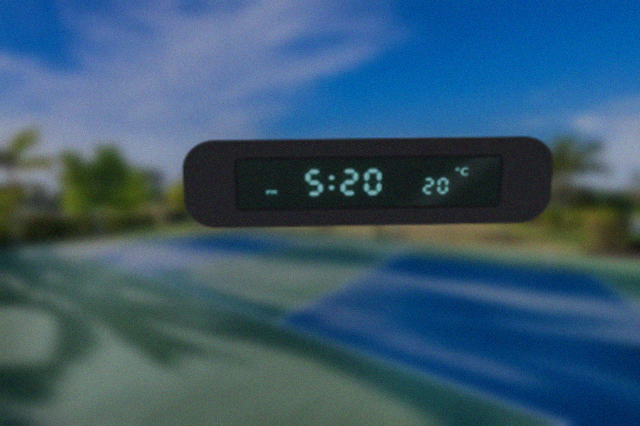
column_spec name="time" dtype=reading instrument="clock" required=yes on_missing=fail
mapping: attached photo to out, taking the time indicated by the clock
5:20
